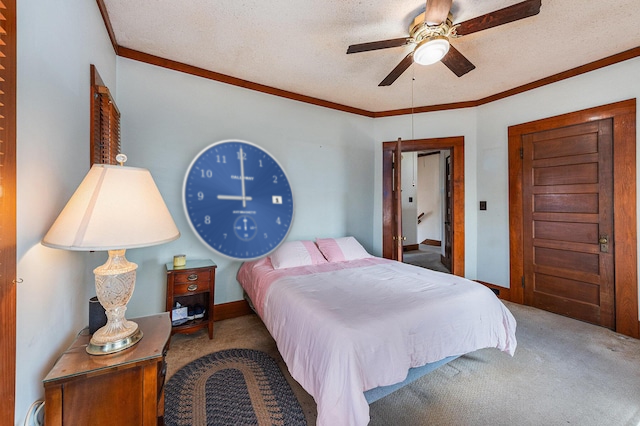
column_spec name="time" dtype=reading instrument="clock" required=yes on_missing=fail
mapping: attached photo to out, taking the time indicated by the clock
9:00
